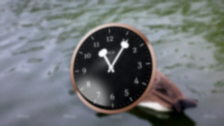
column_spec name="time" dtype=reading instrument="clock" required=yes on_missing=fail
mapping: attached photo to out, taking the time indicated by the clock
11:06
